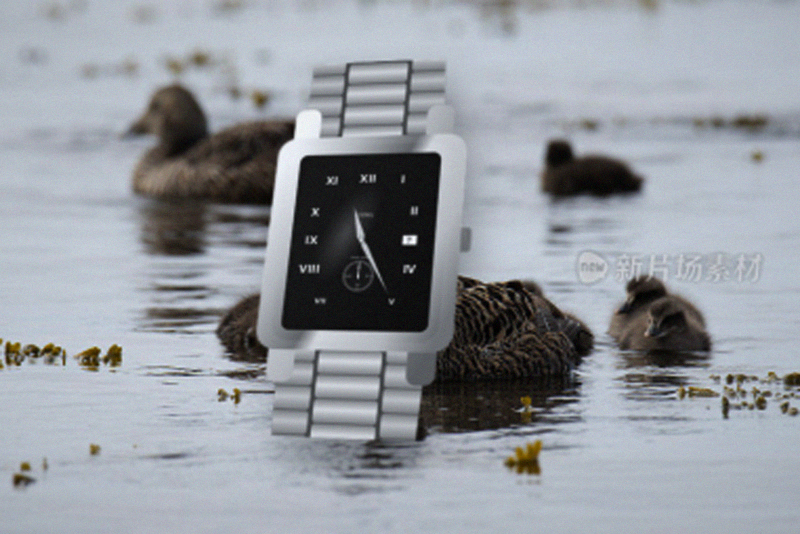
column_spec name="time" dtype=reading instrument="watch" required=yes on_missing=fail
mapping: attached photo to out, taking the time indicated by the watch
11:25
